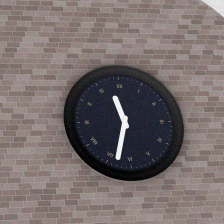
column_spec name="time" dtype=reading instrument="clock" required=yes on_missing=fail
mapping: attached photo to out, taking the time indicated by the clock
11:33
